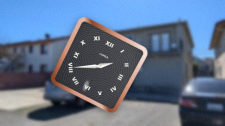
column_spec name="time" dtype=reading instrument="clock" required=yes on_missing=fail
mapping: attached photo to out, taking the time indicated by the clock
1:40
